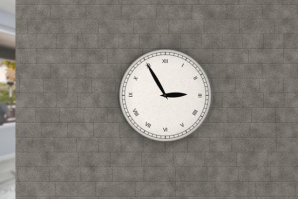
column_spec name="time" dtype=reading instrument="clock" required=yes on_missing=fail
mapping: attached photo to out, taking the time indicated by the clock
2:55
